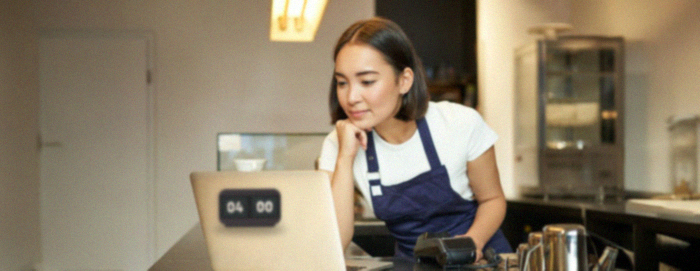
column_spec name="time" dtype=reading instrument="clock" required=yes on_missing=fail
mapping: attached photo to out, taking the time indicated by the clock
4:00
